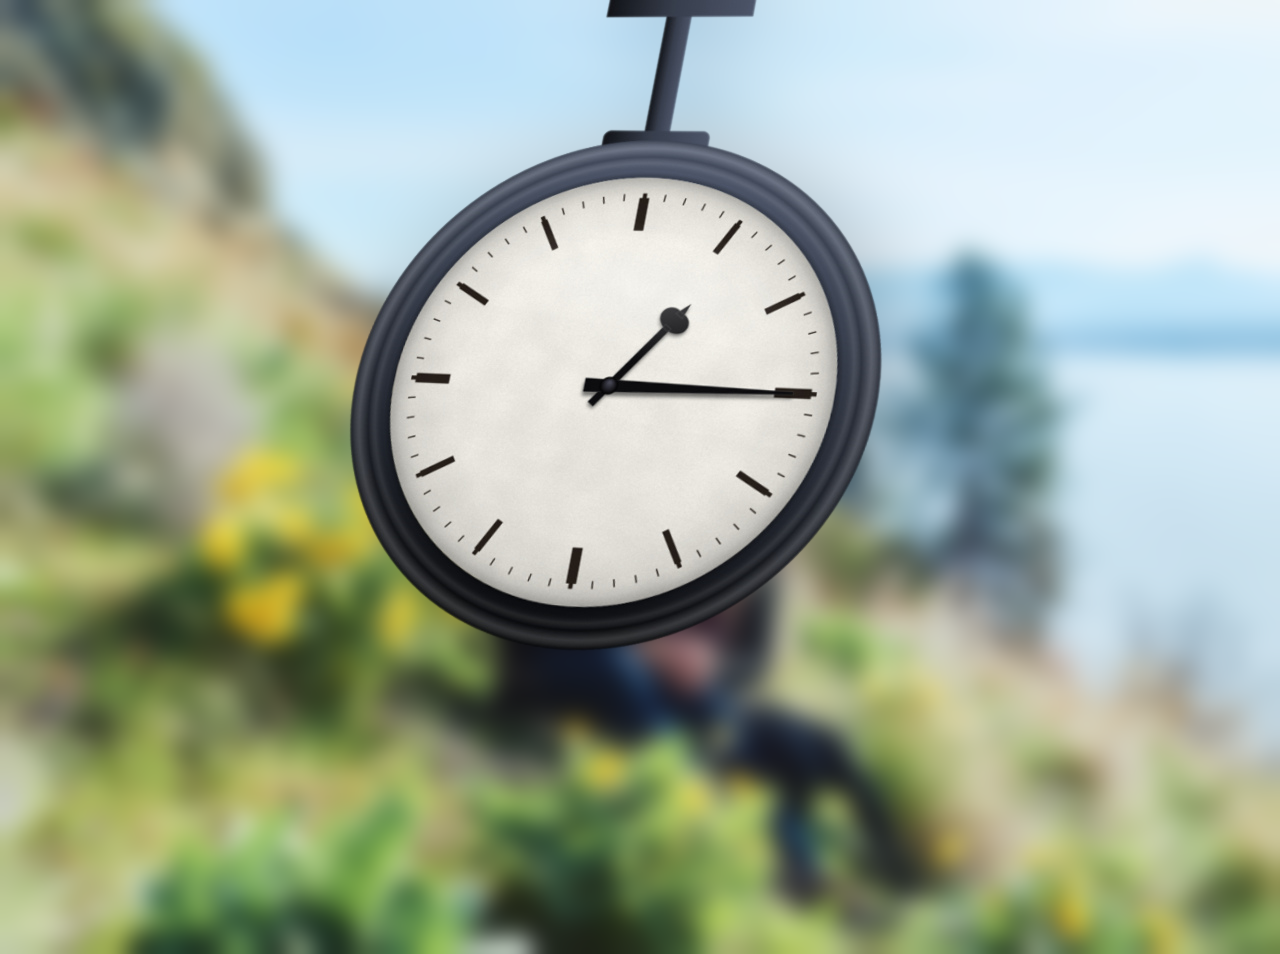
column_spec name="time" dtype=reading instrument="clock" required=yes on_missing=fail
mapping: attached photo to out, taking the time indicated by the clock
1:15
